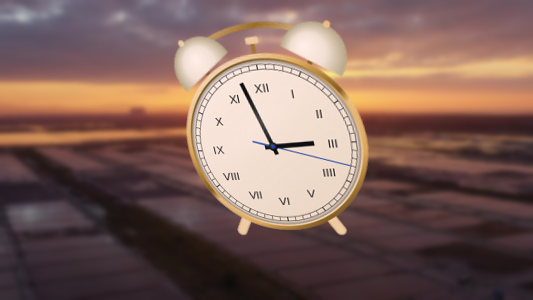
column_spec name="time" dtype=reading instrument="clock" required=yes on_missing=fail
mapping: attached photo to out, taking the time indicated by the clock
2:57:18
